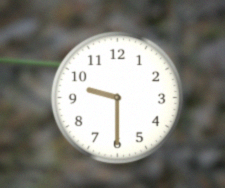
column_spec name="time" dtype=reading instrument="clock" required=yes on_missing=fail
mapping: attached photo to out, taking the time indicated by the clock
9:30
